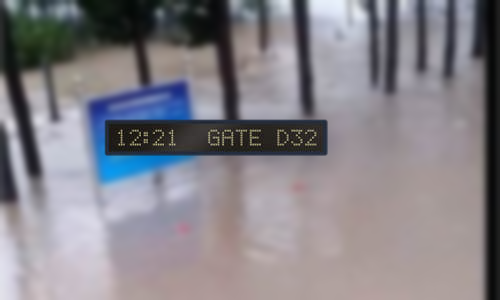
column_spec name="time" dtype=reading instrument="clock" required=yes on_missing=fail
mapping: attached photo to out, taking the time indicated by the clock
12:21
